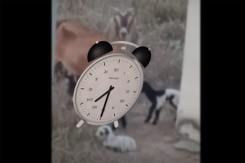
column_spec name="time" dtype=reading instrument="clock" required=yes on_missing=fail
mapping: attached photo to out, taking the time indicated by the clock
7:30
